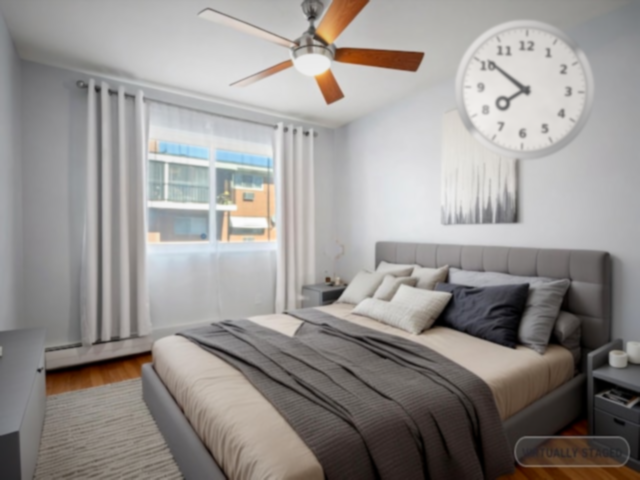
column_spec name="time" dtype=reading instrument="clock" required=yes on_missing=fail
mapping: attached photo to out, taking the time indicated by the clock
7:51
